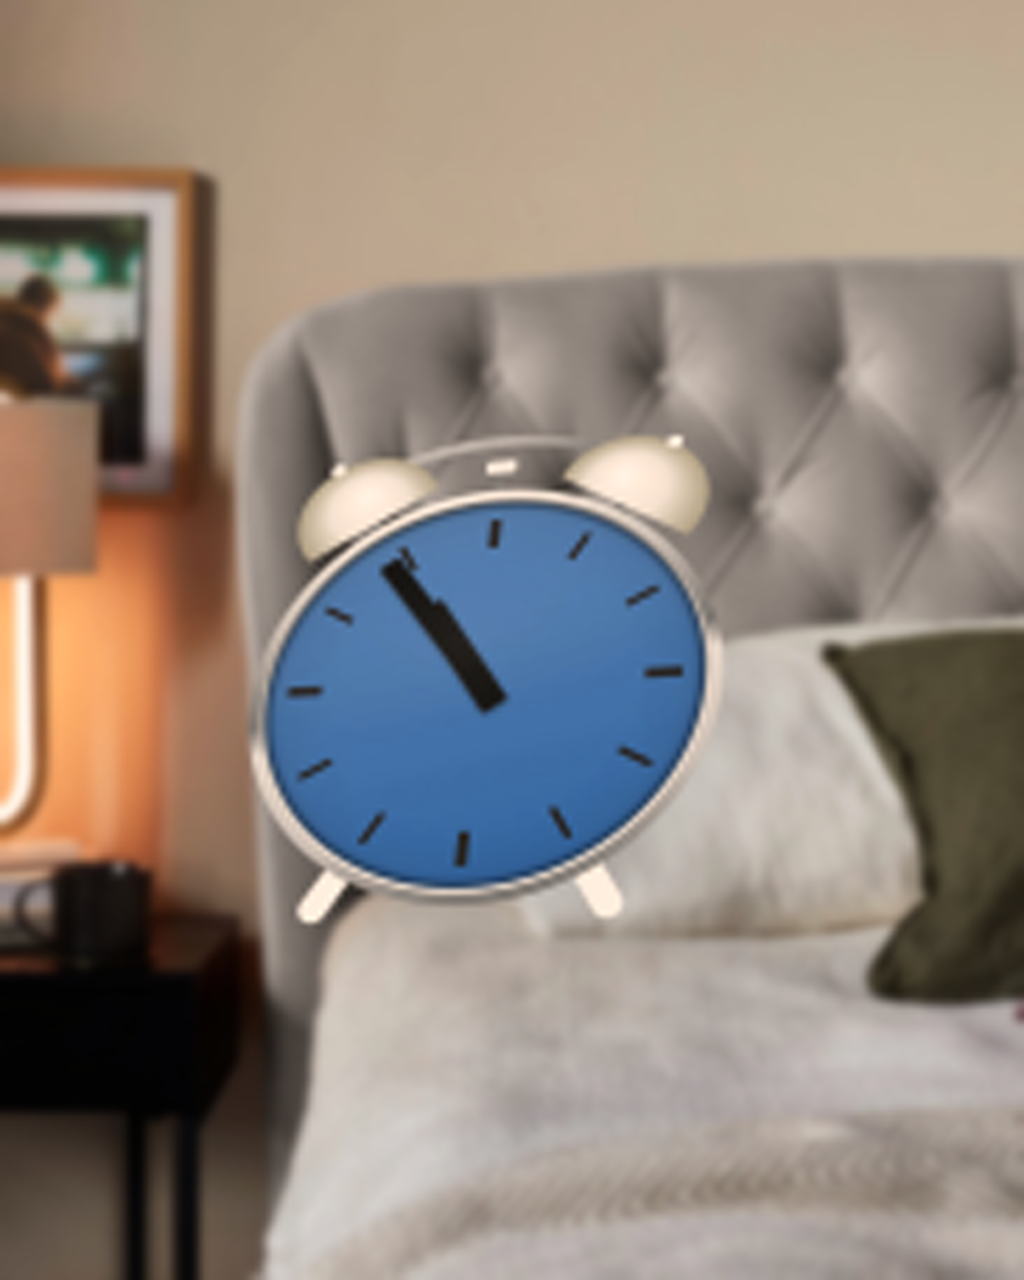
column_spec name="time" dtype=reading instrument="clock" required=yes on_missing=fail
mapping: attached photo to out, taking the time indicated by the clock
10:54
